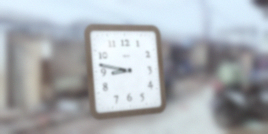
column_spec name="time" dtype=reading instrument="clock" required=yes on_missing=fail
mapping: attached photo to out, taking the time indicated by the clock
8:47
